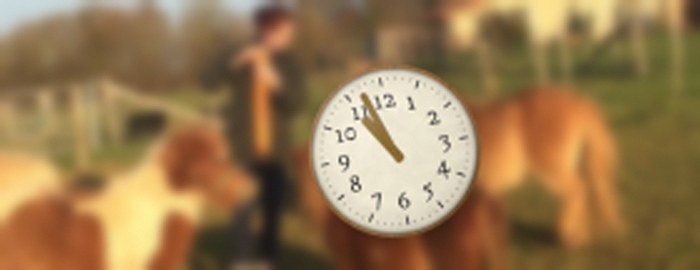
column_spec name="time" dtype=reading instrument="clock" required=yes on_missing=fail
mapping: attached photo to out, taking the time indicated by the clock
10:57
